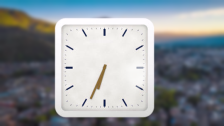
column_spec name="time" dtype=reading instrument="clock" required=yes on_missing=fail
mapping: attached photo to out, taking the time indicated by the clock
6:34
